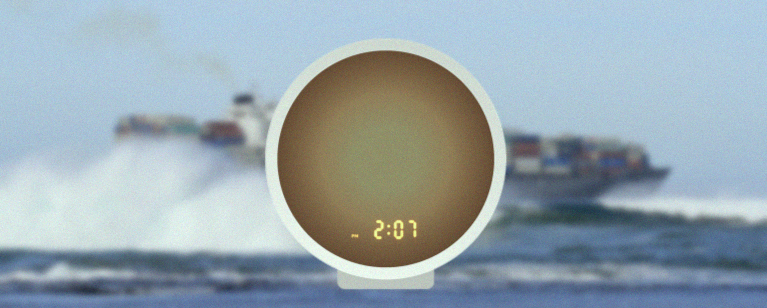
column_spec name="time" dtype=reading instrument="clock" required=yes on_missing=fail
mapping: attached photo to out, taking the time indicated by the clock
2:07
